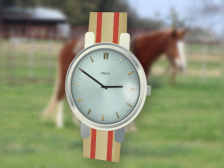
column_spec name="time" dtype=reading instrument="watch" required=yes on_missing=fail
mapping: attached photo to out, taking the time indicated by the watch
2:50
